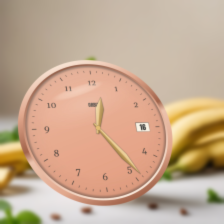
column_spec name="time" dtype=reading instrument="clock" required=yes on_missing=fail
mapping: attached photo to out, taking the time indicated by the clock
12:24
